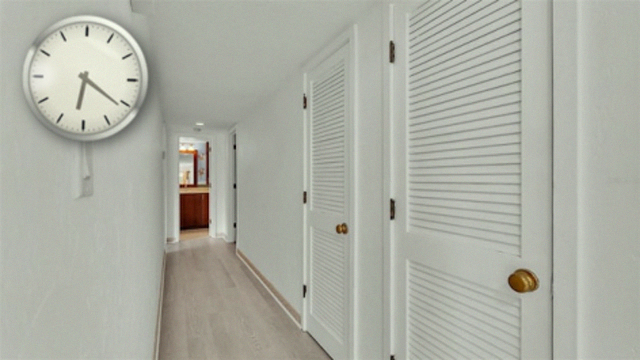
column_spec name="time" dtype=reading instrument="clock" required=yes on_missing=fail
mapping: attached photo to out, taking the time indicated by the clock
6:21
